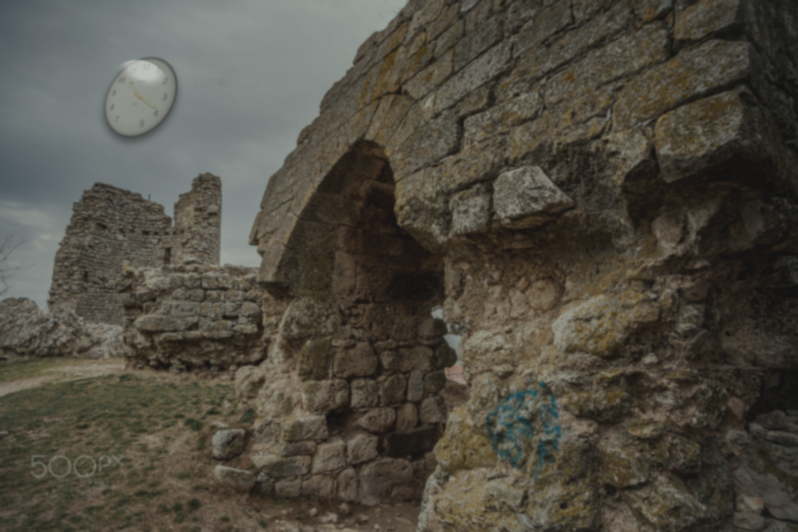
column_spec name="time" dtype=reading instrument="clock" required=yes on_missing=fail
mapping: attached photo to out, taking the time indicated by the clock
10:19
